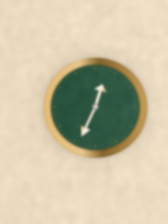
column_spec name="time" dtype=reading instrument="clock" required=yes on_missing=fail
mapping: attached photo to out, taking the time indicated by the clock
12:34
